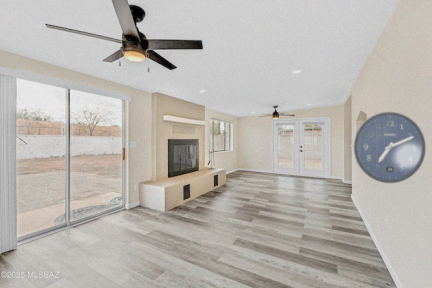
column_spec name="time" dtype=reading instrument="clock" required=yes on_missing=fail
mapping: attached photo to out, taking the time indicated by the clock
7:11
